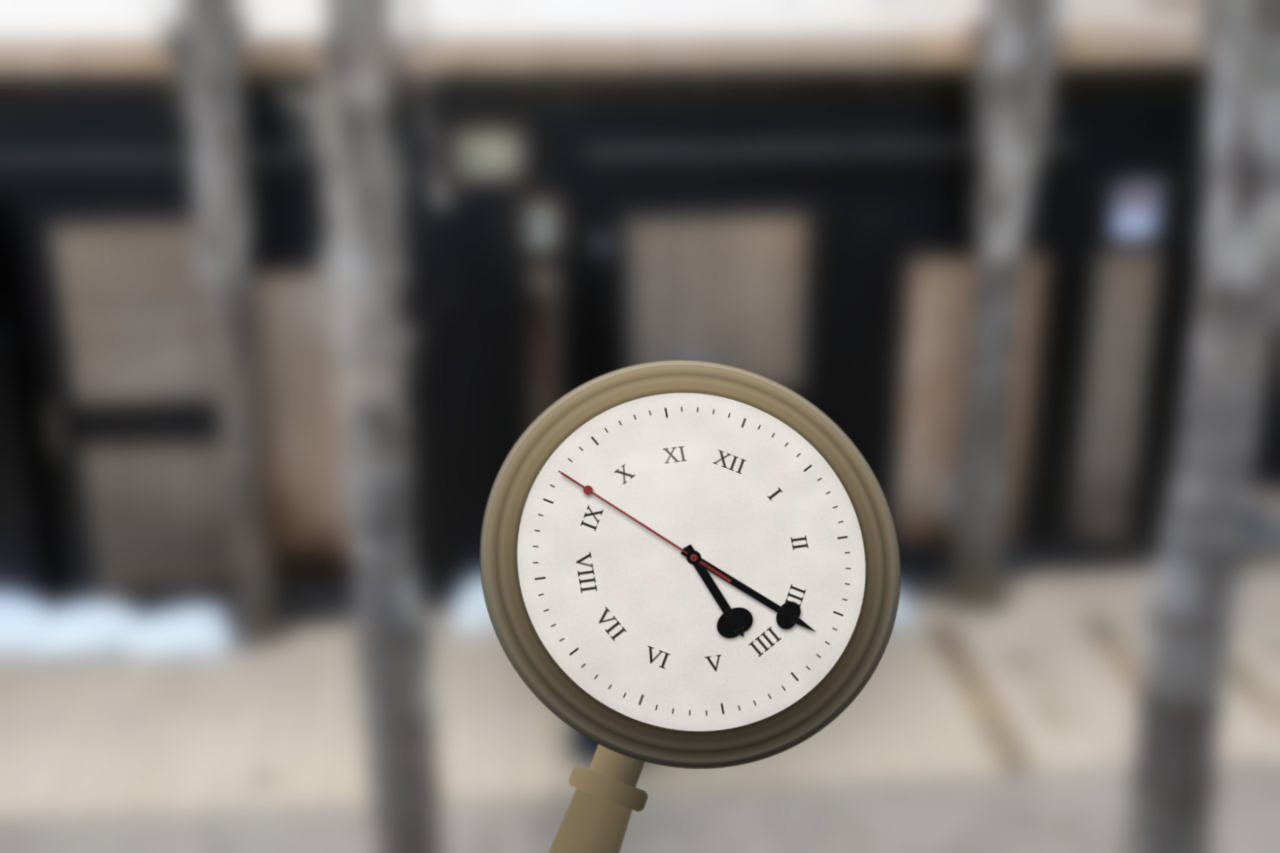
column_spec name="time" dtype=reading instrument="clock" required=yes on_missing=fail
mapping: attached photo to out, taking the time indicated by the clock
4:16:47
